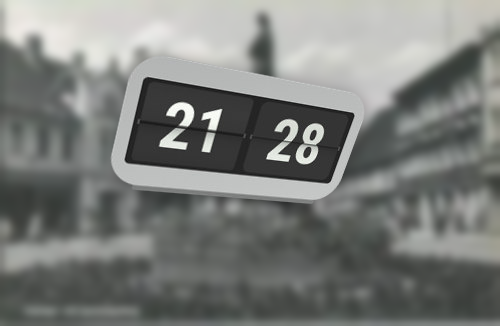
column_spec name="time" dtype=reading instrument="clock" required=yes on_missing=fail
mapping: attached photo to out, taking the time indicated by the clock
21:28
